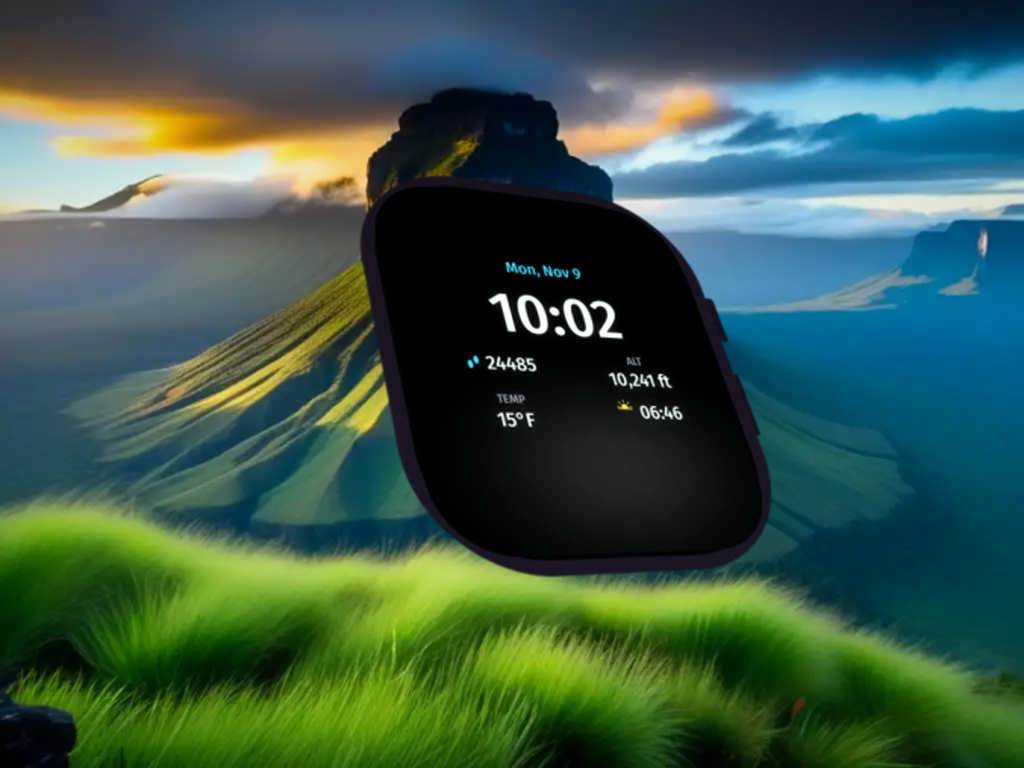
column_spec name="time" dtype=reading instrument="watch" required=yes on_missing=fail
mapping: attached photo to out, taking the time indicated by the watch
10:02
